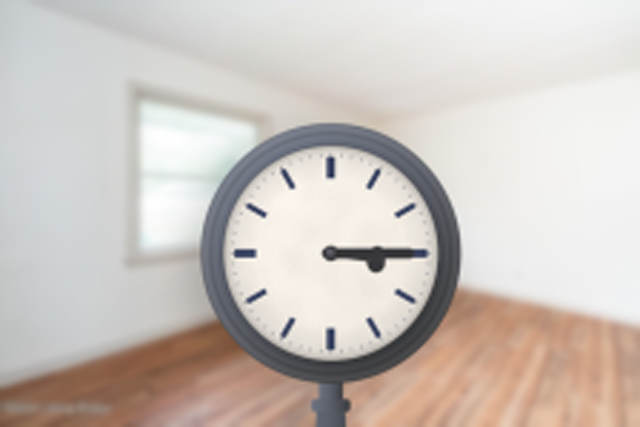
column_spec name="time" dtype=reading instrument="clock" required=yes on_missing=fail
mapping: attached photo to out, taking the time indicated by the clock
3:15
